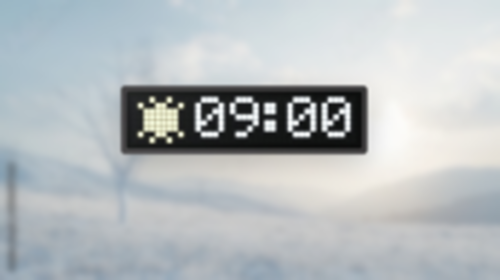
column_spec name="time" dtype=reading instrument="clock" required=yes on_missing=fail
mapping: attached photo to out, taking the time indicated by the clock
9:00
